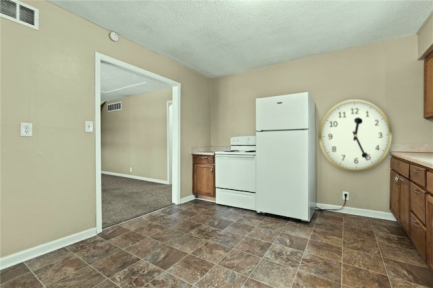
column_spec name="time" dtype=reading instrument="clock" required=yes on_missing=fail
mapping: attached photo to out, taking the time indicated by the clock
12:26
